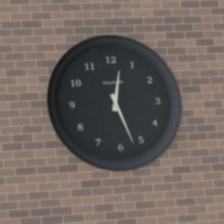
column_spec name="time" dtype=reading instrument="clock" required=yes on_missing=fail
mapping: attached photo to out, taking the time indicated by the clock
12:27
